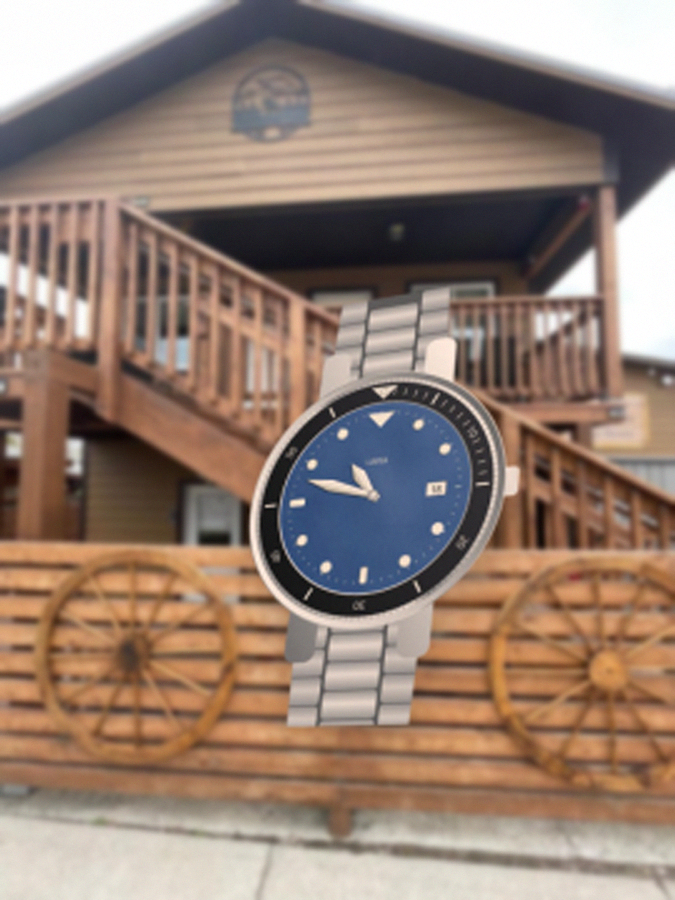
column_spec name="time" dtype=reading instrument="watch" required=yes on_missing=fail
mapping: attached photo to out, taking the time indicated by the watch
10:48
